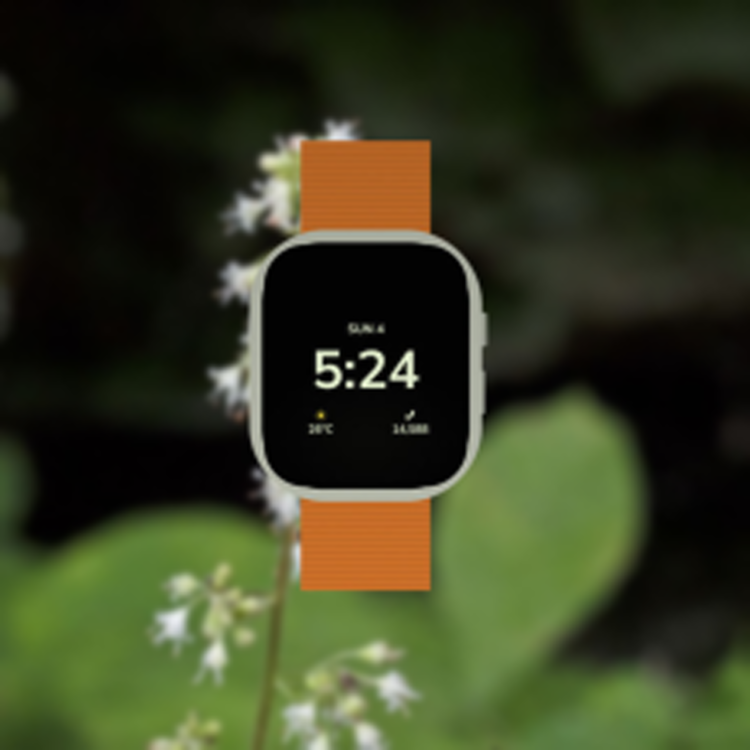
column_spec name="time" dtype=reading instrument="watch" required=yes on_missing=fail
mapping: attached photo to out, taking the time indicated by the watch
5:24
